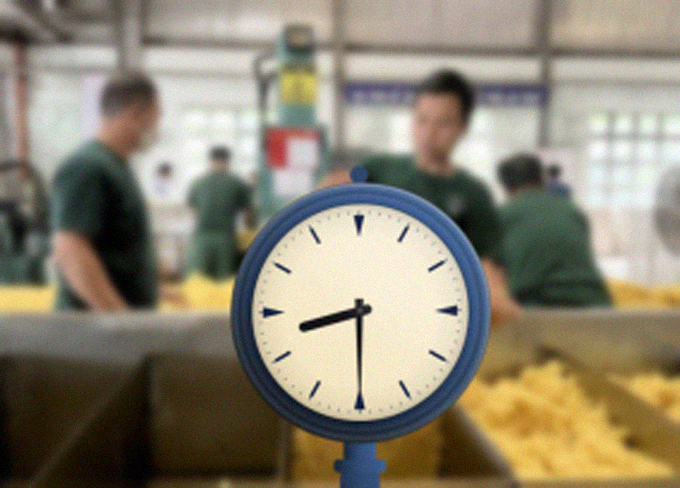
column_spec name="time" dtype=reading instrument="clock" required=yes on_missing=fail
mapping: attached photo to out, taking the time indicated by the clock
8:30
